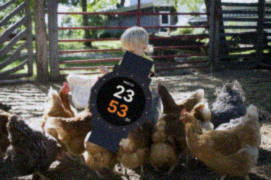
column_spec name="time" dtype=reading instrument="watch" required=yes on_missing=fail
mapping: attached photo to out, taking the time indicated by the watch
23:53
